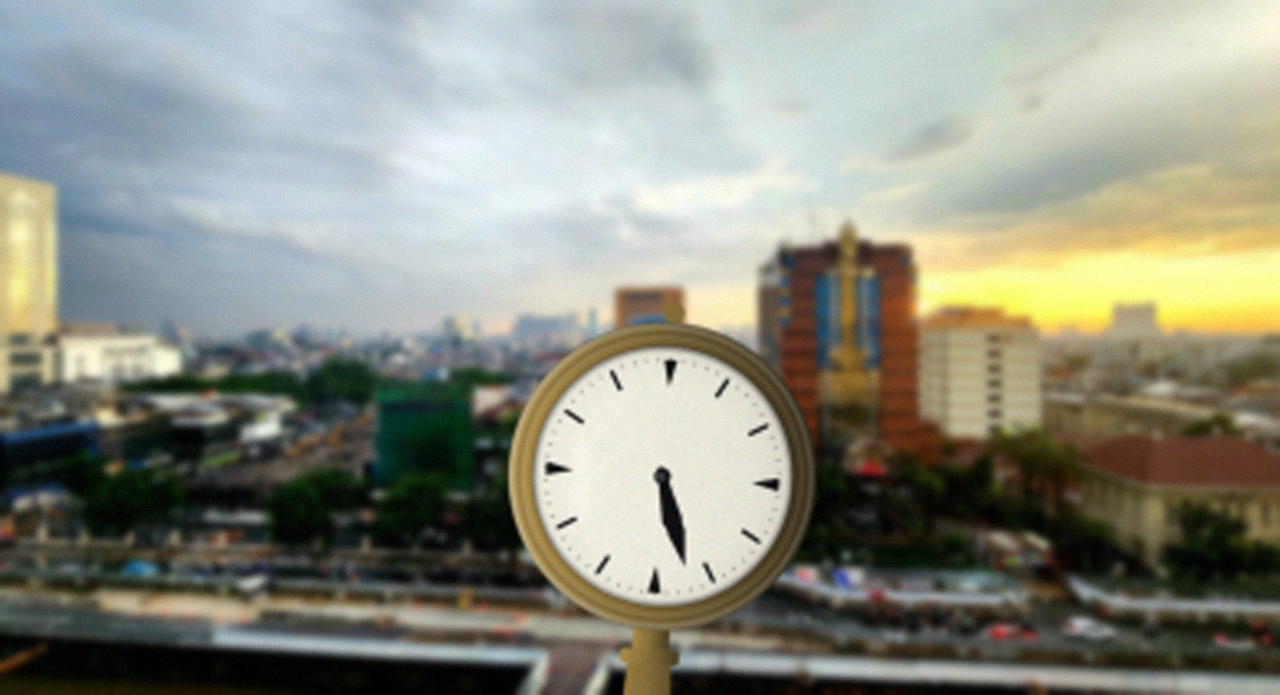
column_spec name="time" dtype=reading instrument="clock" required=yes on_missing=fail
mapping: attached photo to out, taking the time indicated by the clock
5:27
